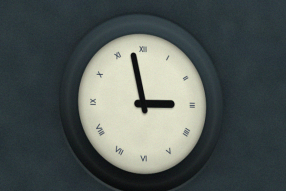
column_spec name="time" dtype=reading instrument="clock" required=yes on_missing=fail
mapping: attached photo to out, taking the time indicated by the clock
2:58
